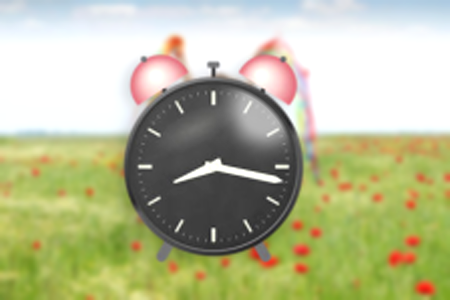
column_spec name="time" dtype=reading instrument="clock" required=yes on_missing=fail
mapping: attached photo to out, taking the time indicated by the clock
8:17
